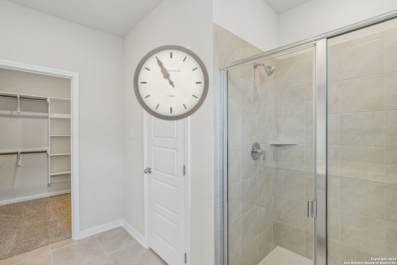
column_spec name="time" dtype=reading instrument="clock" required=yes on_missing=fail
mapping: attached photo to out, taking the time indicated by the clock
10:55
